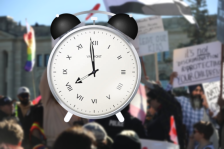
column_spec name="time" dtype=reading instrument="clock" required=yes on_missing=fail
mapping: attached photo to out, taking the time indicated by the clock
7:59
